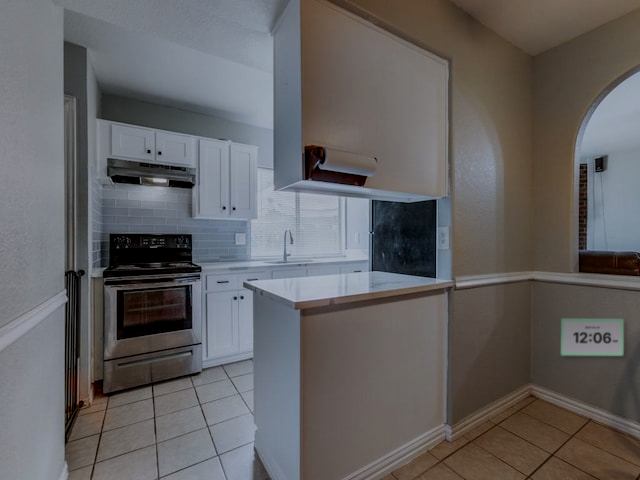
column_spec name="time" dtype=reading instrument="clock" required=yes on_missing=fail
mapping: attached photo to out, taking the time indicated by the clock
12:06
